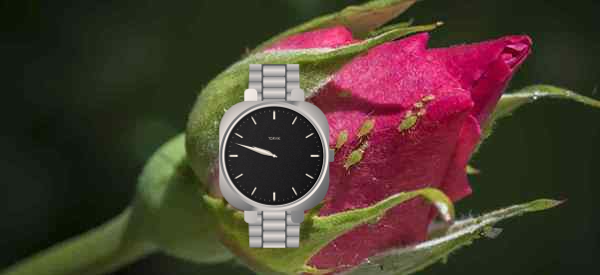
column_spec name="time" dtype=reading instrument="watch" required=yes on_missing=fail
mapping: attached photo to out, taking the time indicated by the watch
9:48
